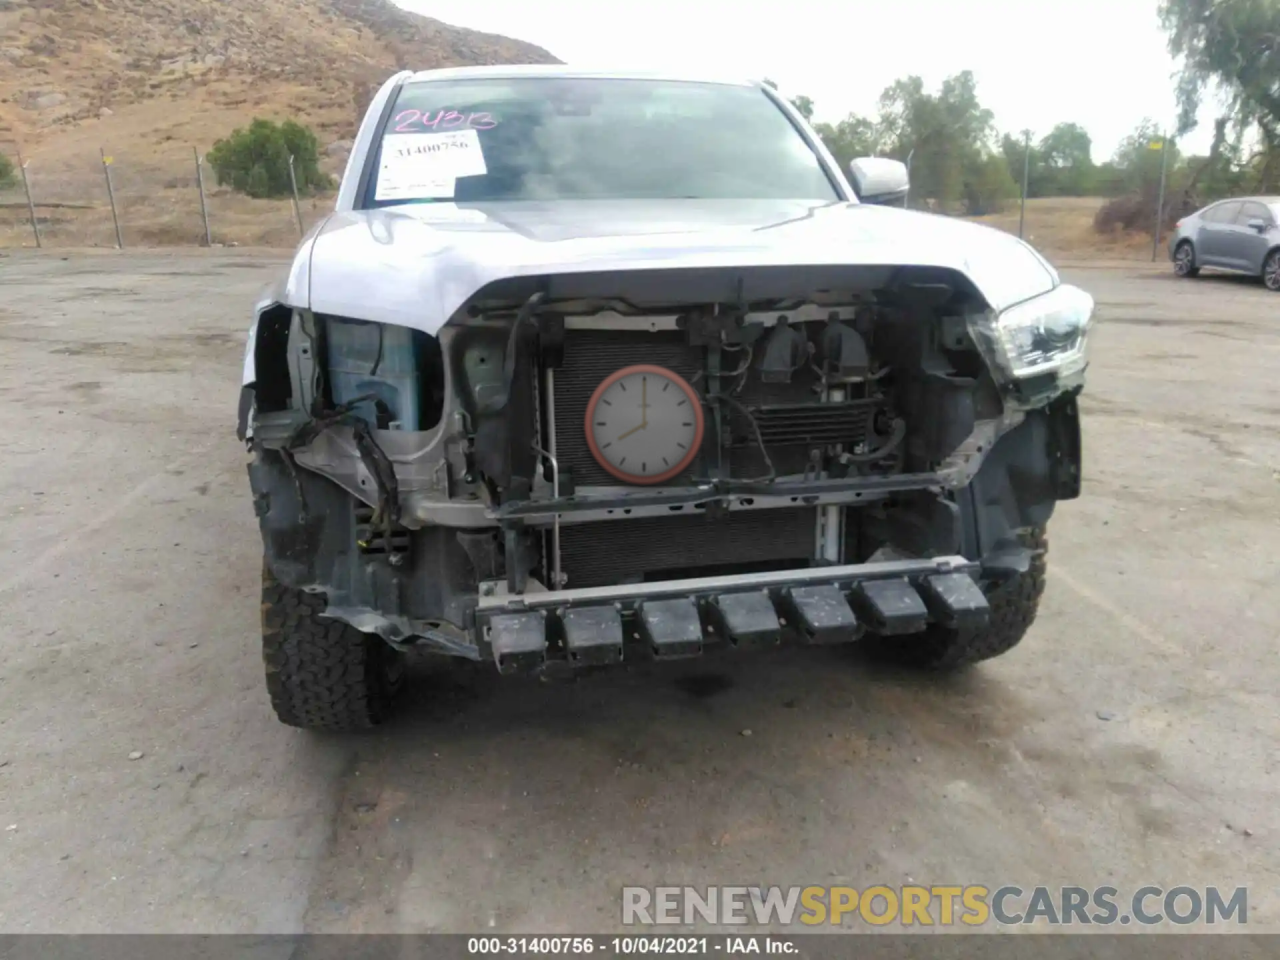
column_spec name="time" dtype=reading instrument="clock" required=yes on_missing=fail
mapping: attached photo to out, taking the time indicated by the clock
8:00
